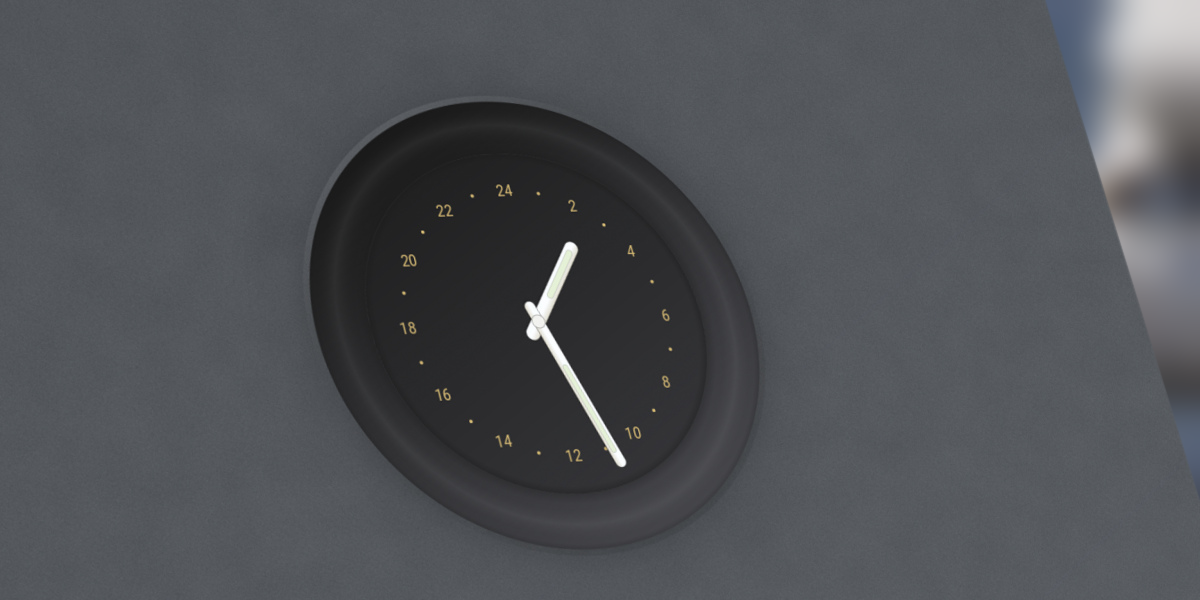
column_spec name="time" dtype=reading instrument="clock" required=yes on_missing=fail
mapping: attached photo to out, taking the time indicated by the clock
2:27
